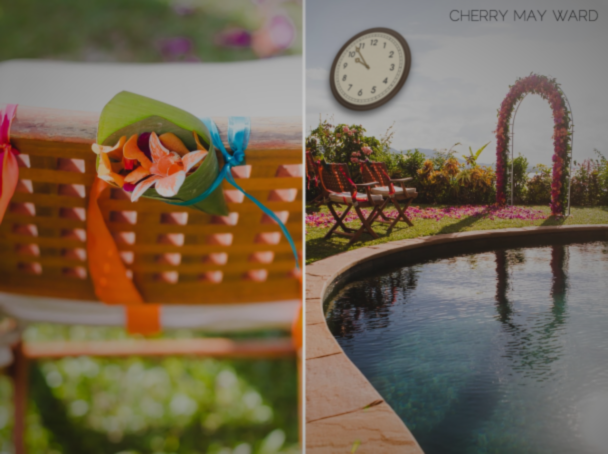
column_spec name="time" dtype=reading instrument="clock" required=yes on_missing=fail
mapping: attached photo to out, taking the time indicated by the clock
9:53
